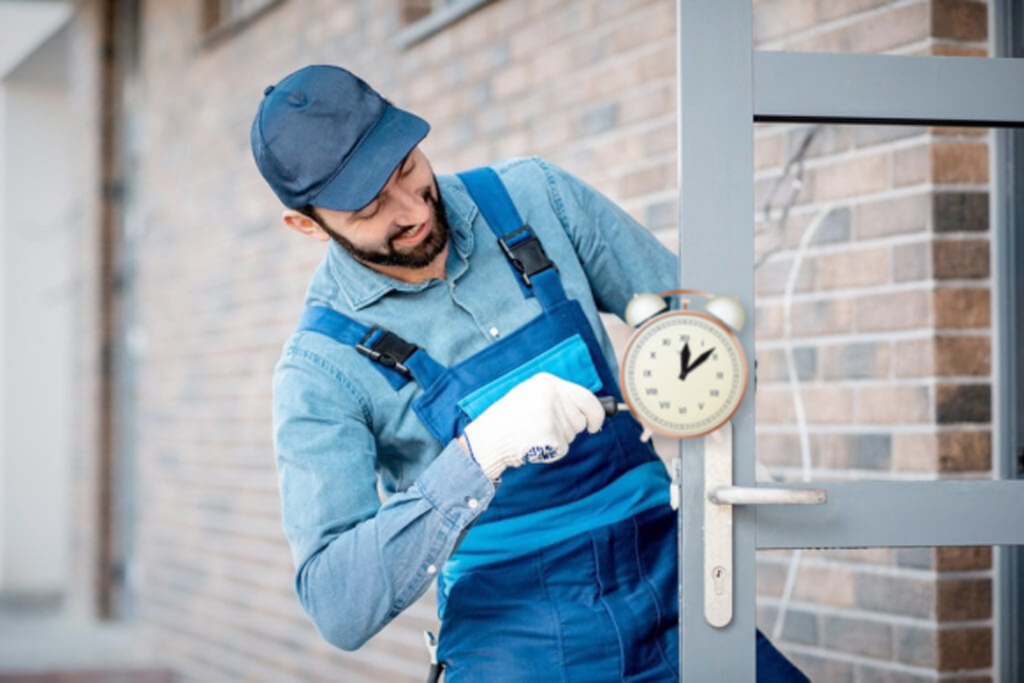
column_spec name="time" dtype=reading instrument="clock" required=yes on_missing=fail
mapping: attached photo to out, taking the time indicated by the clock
12:08
